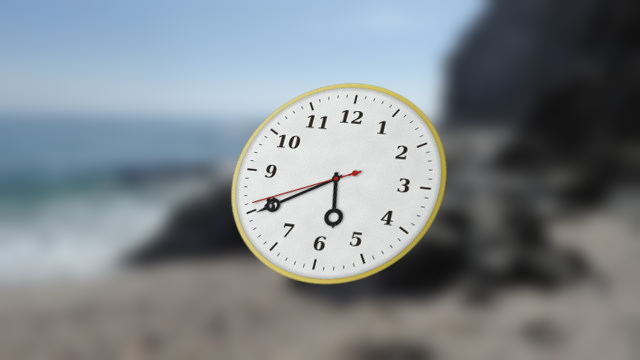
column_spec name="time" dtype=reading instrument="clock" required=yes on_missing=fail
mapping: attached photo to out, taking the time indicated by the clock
5:39:41
